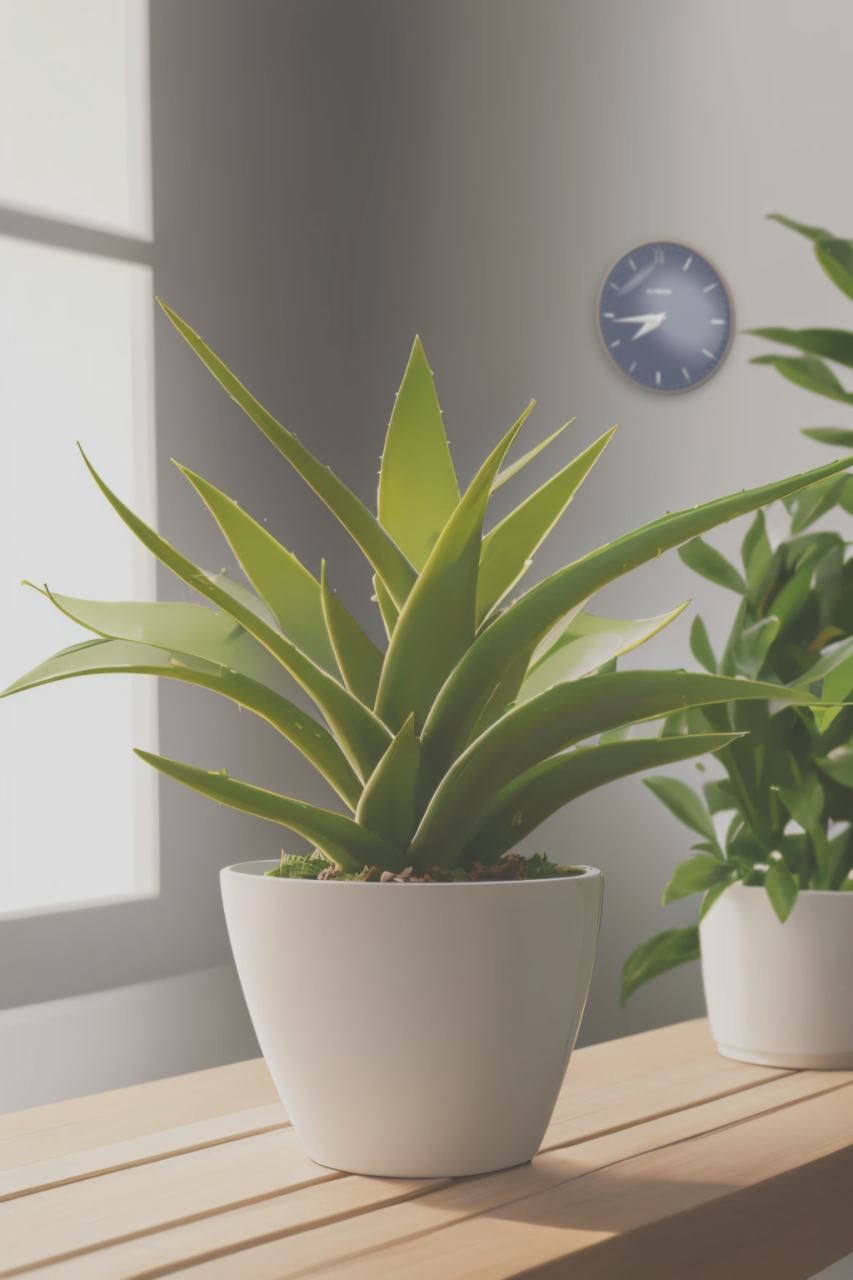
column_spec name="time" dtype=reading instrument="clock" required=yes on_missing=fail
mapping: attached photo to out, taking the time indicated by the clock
7:44
